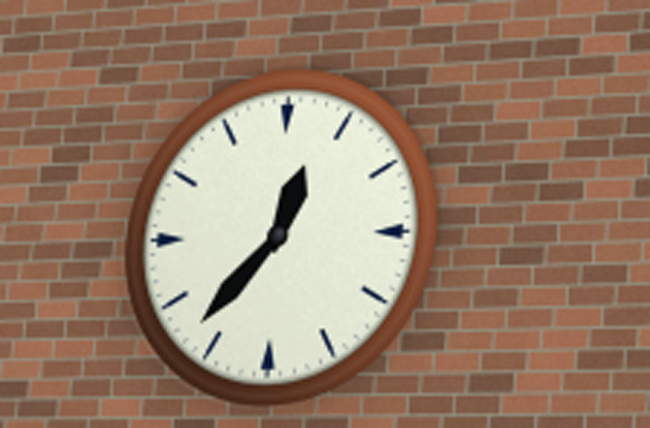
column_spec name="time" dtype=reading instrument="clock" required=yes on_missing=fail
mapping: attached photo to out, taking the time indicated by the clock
12:37
